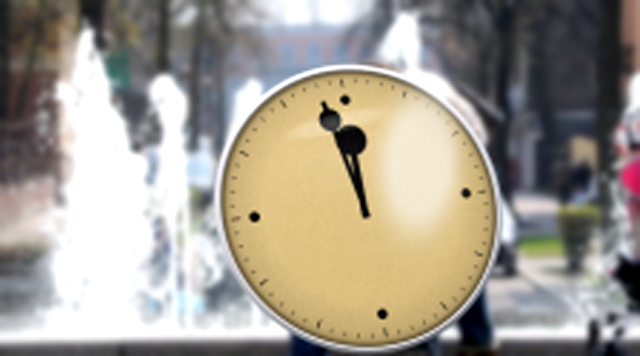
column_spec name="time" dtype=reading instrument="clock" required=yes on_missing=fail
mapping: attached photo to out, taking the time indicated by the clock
11:58
